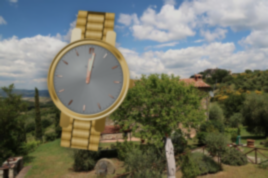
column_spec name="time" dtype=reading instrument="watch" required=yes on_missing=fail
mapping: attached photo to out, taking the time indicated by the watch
12:01
